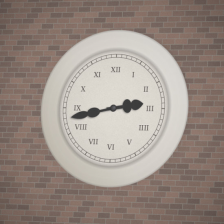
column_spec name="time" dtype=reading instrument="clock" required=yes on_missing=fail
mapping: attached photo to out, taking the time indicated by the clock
2:43
